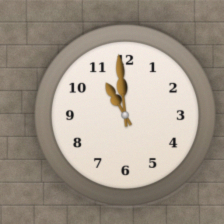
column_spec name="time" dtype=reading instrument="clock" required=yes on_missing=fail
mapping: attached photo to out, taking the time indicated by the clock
10:59
